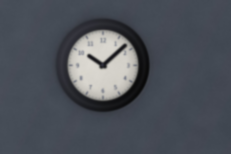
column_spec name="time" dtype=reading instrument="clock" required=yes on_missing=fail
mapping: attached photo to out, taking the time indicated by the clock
10:08
